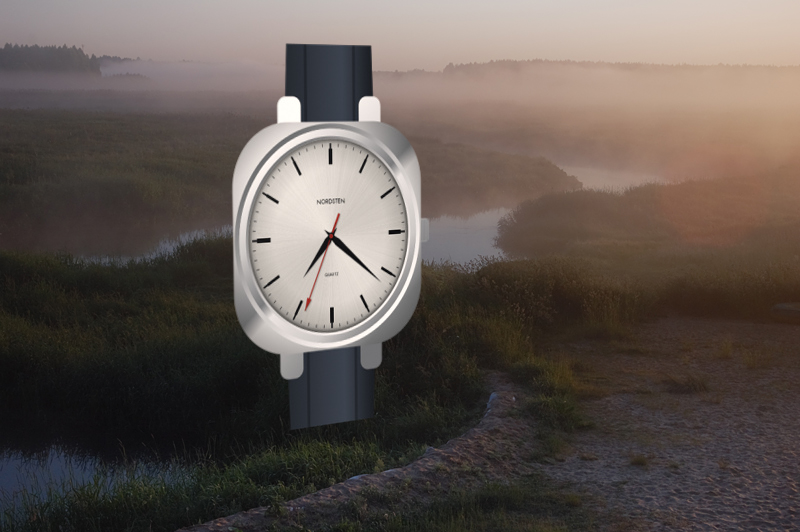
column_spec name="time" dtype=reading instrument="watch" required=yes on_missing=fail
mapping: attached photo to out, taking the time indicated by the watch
7:21:34
